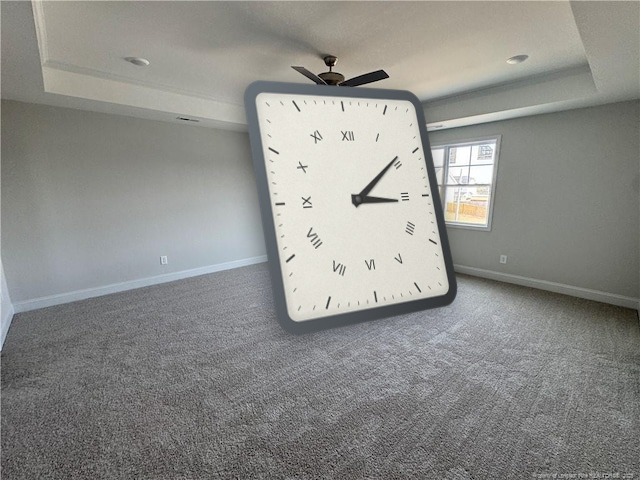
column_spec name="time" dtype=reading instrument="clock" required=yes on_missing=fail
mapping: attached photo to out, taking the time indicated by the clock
3:09
